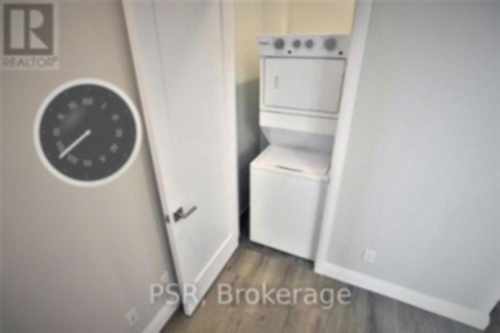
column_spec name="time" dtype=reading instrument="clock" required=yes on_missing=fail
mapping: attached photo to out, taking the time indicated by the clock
7:38
